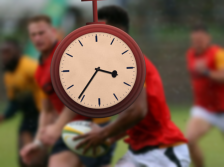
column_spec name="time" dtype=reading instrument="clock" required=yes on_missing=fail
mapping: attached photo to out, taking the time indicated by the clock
3:36
